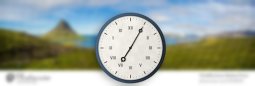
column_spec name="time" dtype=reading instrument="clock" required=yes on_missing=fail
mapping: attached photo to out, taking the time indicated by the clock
7:05
